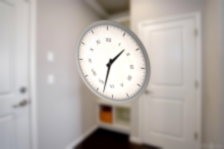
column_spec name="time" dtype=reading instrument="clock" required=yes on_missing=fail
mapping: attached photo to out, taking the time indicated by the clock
1:33
